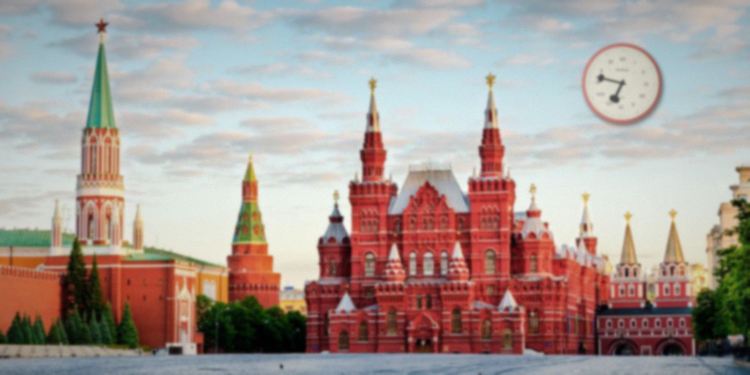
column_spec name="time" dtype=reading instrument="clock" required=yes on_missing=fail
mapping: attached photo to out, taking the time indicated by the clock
6:47
